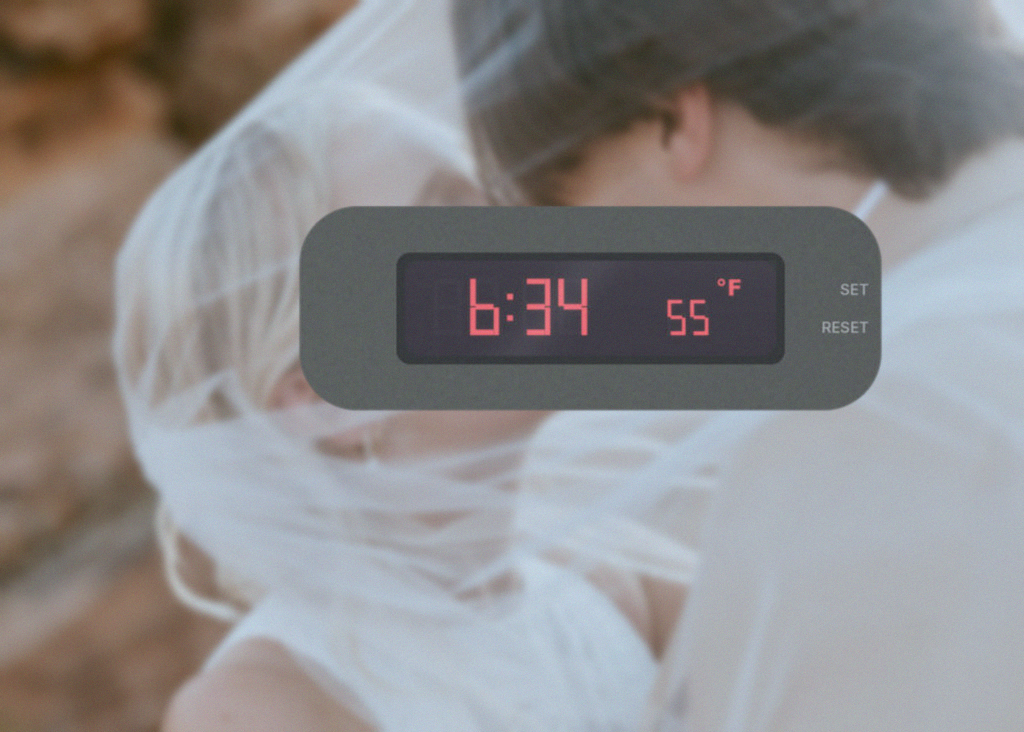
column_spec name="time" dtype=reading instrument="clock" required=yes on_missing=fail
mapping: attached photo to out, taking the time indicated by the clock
6:34
